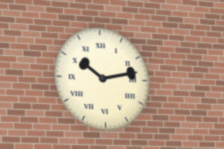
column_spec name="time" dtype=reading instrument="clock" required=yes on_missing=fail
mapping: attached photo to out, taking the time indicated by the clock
10:13
